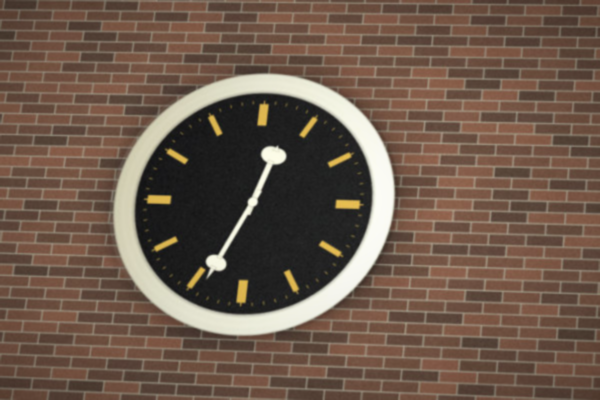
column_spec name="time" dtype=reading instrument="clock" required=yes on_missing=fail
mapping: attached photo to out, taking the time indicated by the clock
12:34
